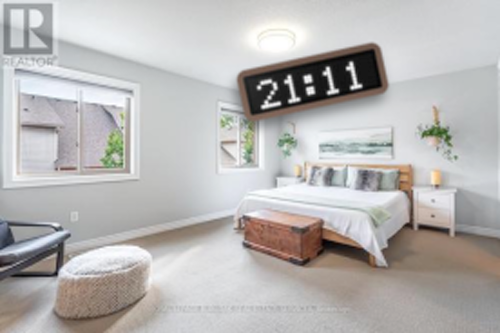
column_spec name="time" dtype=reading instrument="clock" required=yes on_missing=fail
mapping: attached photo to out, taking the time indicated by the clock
21:11
